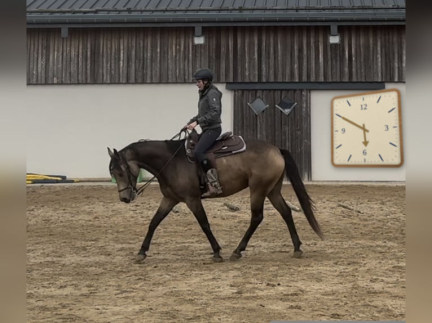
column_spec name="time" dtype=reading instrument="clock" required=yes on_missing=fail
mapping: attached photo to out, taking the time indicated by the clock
5:50
